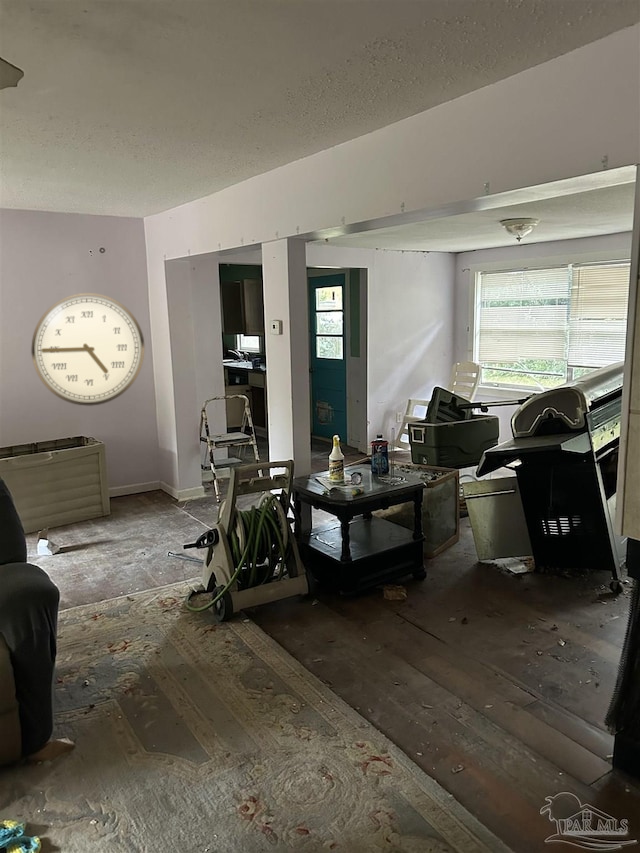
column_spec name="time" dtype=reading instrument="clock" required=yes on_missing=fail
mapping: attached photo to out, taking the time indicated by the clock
4:45
